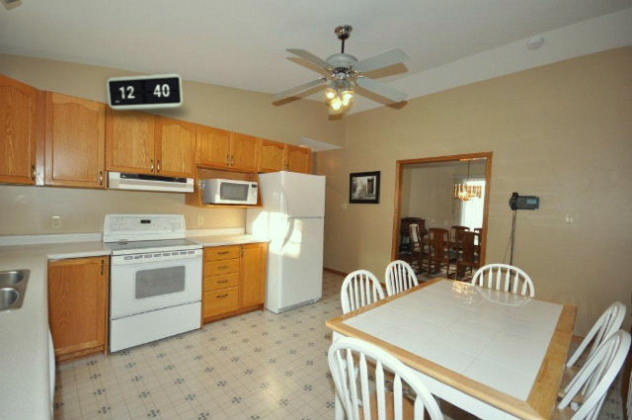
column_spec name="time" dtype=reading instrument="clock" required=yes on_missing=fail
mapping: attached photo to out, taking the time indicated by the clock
12:40
